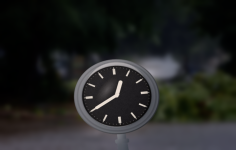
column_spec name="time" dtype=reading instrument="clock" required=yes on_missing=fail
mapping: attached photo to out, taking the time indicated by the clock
12:40
